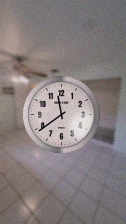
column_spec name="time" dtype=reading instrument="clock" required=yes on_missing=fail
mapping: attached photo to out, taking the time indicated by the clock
11:39
